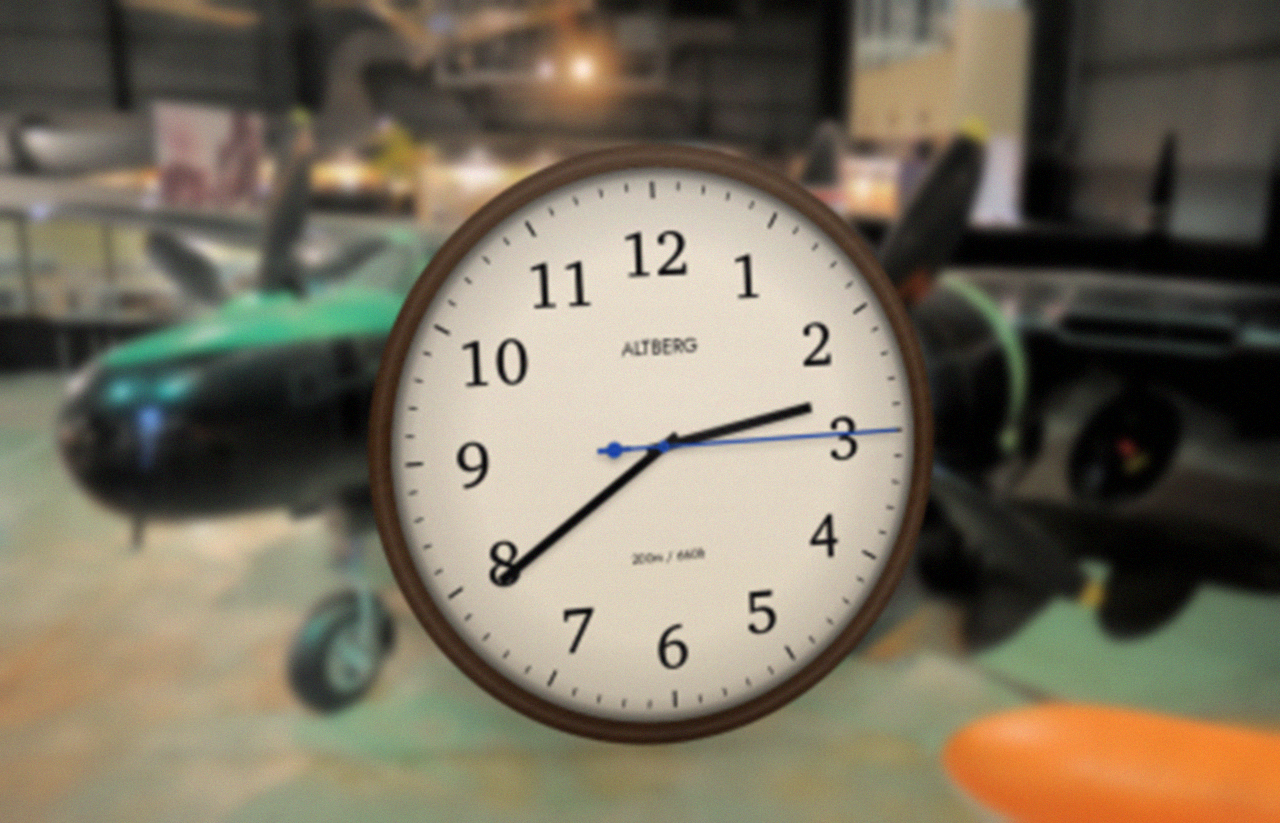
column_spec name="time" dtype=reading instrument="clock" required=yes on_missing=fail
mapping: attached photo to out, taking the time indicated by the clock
2:39:15
